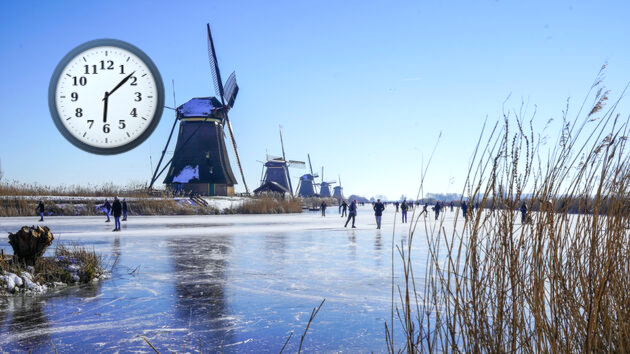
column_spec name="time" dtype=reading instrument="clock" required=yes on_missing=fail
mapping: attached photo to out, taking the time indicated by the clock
6:08
